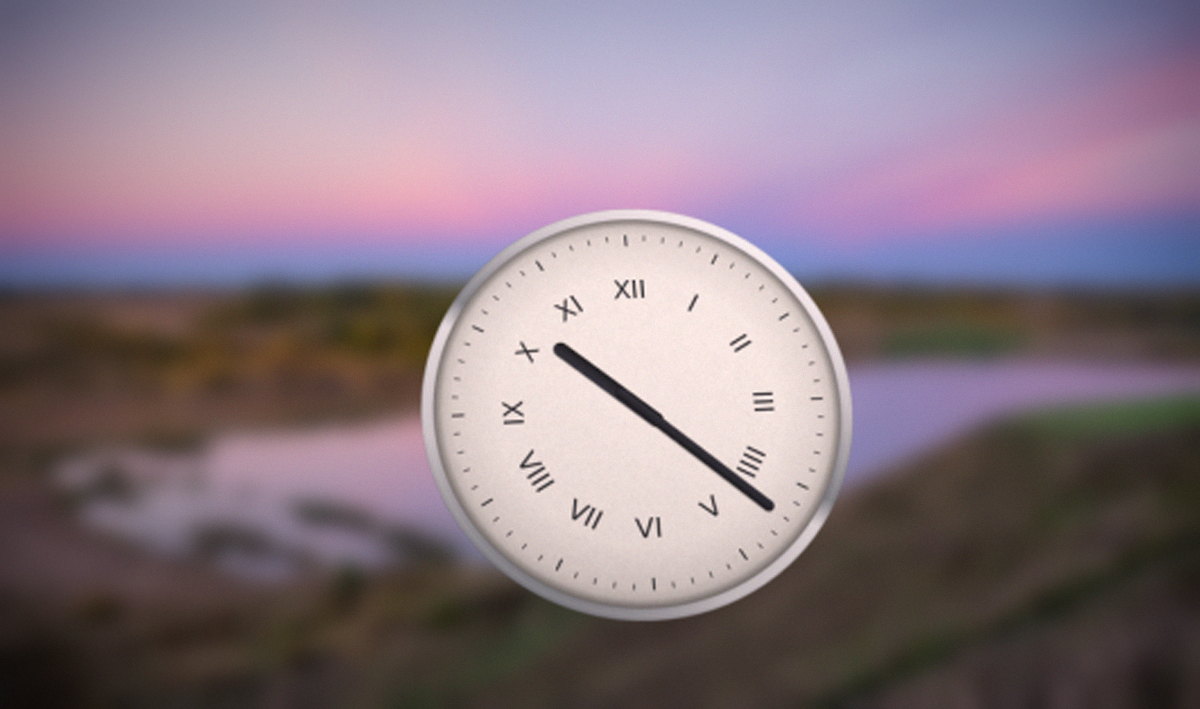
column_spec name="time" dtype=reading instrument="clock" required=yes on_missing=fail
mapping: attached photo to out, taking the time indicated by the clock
10:22
